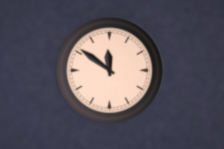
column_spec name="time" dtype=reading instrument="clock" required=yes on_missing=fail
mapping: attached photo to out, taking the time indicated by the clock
11:51
